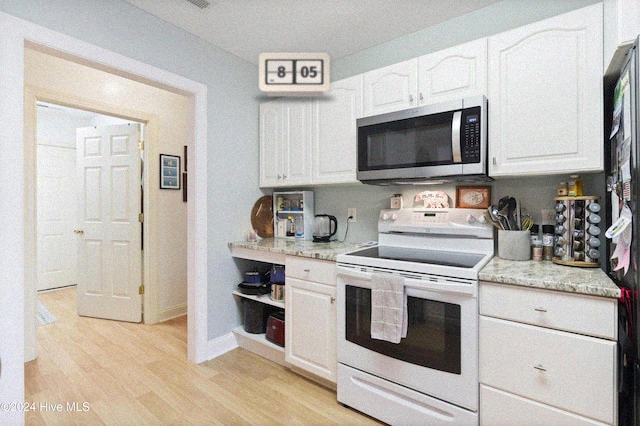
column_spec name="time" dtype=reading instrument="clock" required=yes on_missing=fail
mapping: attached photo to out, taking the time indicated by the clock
8:05
